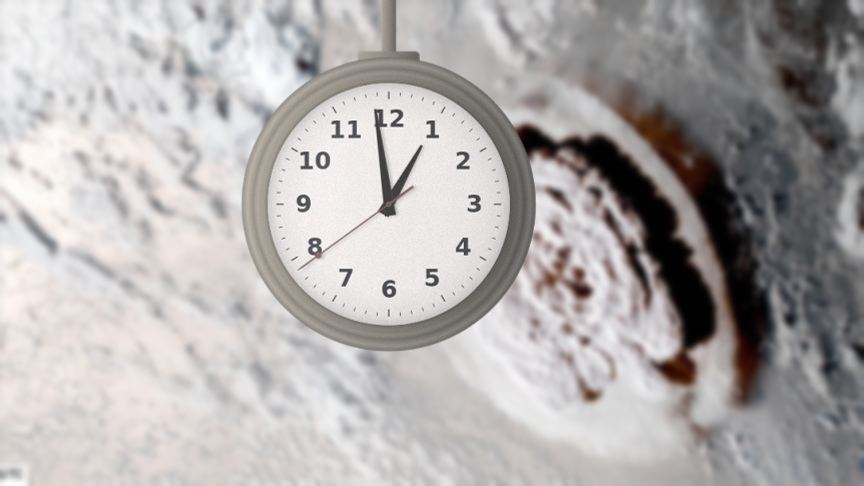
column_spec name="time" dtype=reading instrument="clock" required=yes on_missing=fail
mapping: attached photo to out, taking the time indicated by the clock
12:58:39
